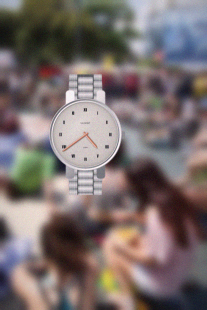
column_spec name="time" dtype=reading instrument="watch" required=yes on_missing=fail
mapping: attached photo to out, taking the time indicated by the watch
4:39
